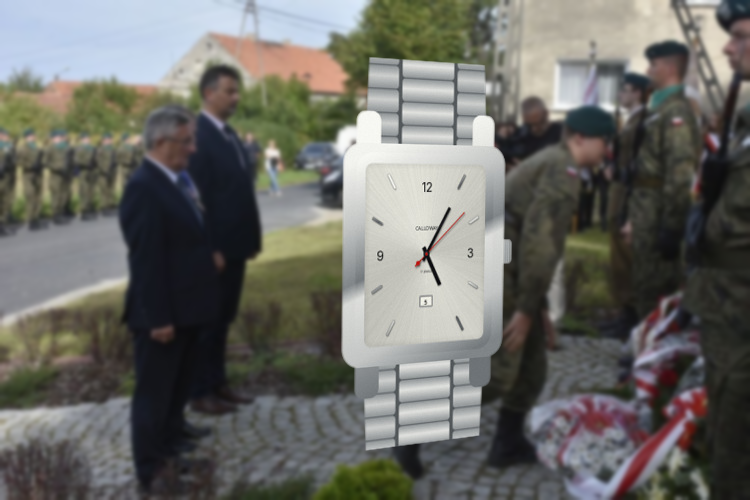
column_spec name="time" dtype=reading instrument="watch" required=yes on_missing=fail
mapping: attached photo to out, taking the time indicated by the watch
5:05:08
